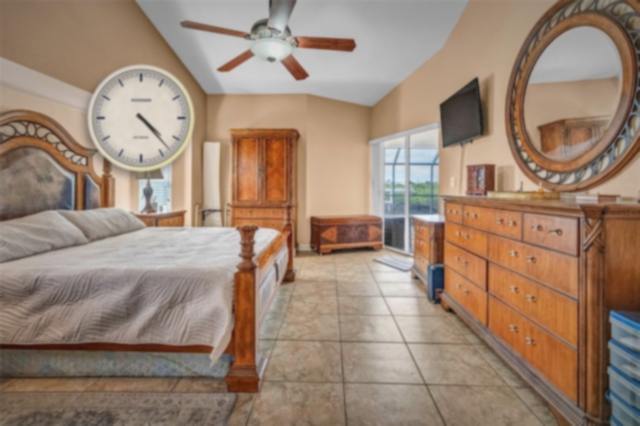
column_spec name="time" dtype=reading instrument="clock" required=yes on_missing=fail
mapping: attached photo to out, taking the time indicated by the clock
4:23
